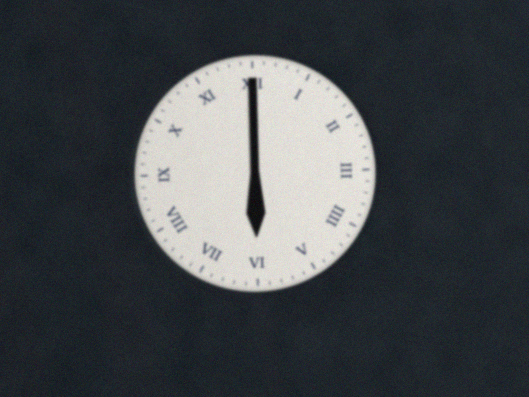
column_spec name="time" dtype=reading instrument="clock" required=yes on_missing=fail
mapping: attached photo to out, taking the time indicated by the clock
6:00
